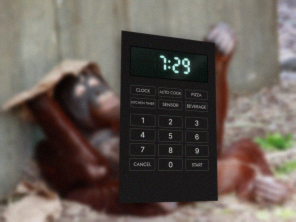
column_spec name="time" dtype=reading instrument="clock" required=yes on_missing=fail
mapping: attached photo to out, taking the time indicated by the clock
7:29
